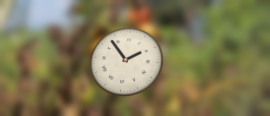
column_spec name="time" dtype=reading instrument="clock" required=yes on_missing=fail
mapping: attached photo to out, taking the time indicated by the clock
1:53
